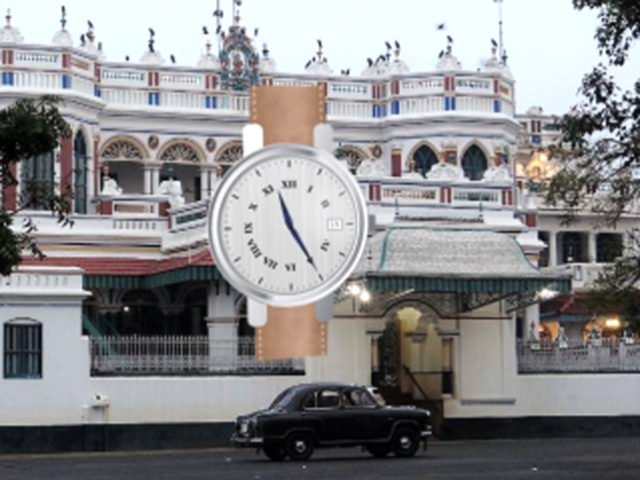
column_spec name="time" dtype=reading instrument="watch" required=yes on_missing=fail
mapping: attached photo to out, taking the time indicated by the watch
11:25
